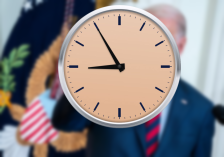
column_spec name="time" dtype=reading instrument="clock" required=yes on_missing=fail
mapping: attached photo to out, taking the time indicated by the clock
8:55
